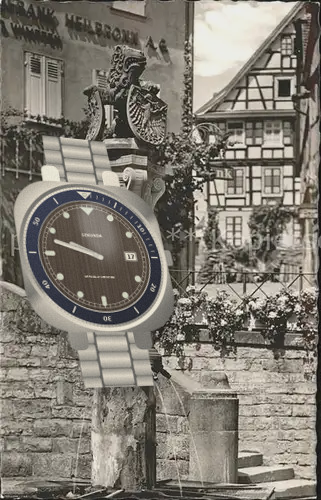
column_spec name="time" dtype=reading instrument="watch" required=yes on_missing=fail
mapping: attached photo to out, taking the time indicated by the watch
9:48
